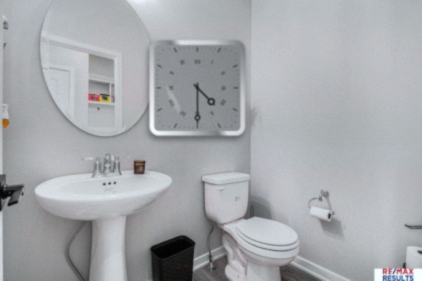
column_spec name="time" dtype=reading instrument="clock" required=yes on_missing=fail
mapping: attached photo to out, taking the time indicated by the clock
4:30
